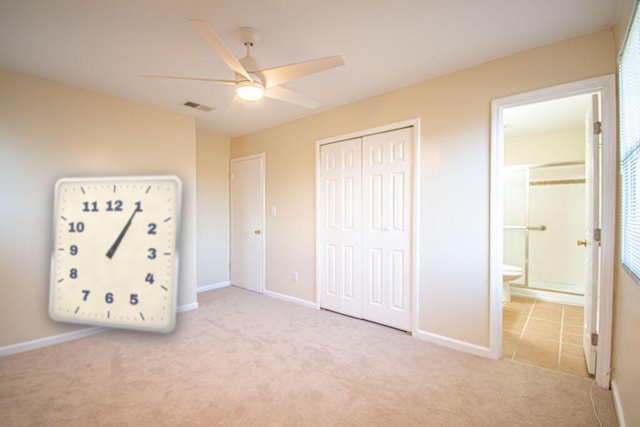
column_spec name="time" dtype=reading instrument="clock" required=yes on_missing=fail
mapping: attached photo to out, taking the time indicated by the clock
1:05
